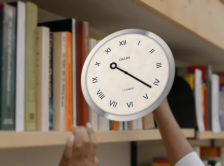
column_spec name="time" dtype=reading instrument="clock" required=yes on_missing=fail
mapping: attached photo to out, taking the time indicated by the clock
10:22
